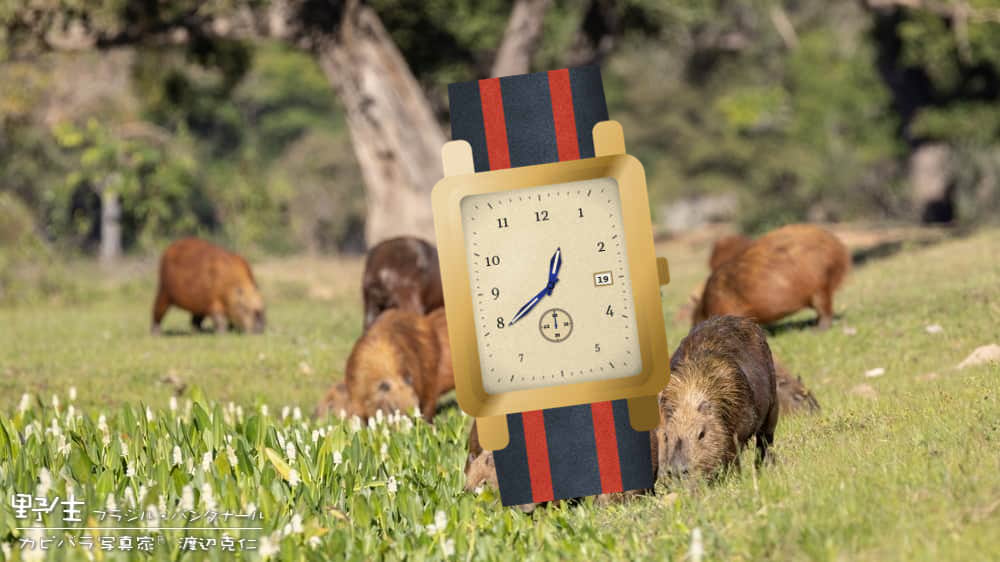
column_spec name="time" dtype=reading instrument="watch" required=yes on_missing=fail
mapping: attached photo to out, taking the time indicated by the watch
12:39
